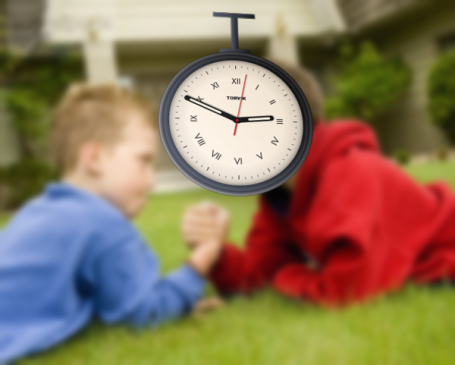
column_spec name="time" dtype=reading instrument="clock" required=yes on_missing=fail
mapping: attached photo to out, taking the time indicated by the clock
2:49:02
